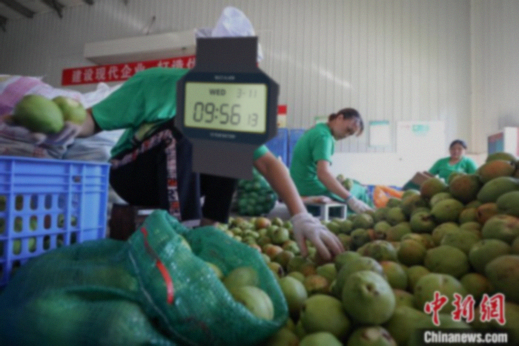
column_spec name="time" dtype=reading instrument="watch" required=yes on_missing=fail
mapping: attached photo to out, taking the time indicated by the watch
9:56:13
